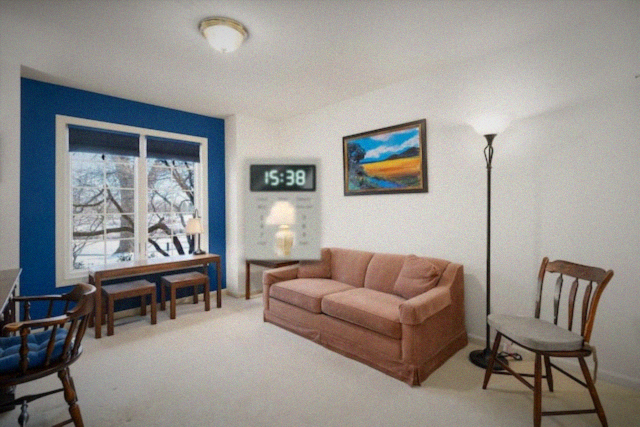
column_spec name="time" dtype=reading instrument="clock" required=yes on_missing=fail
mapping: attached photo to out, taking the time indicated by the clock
15:38
